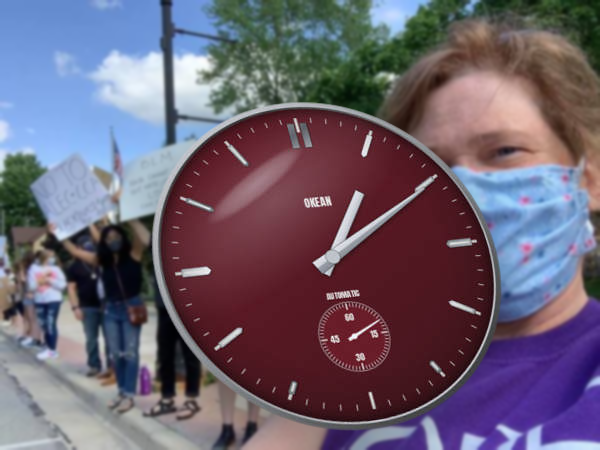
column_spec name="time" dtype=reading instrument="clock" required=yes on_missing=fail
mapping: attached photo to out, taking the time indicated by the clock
1:10:11
